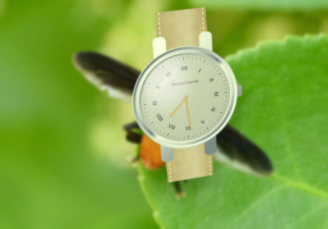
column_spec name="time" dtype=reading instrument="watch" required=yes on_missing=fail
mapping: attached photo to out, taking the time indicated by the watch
7:29
